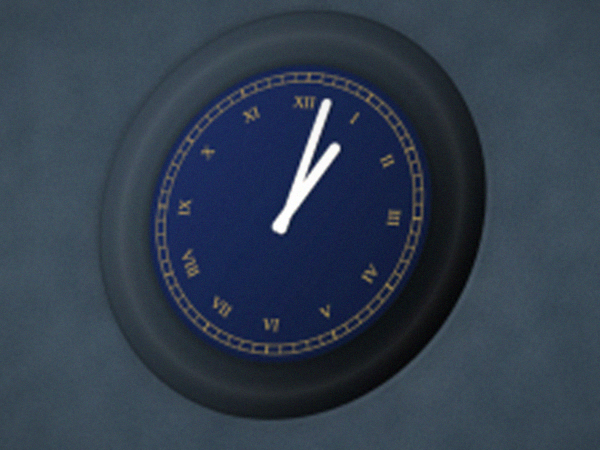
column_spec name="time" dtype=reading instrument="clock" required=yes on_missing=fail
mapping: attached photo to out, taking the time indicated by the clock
1:02
